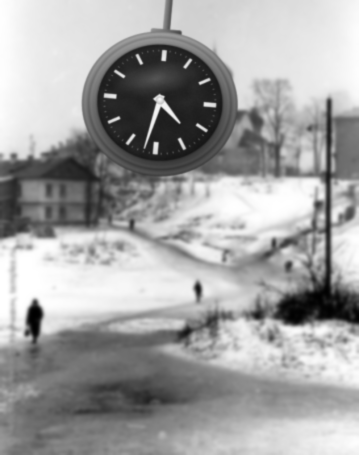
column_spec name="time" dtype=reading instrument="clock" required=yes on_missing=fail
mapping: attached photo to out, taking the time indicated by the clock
4:32
